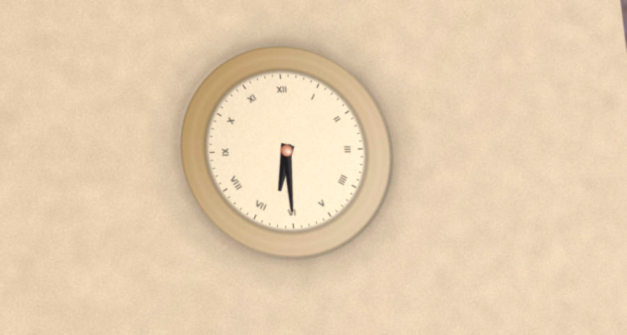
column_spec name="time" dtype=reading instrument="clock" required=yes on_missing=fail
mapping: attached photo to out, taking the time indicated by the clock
6:30
